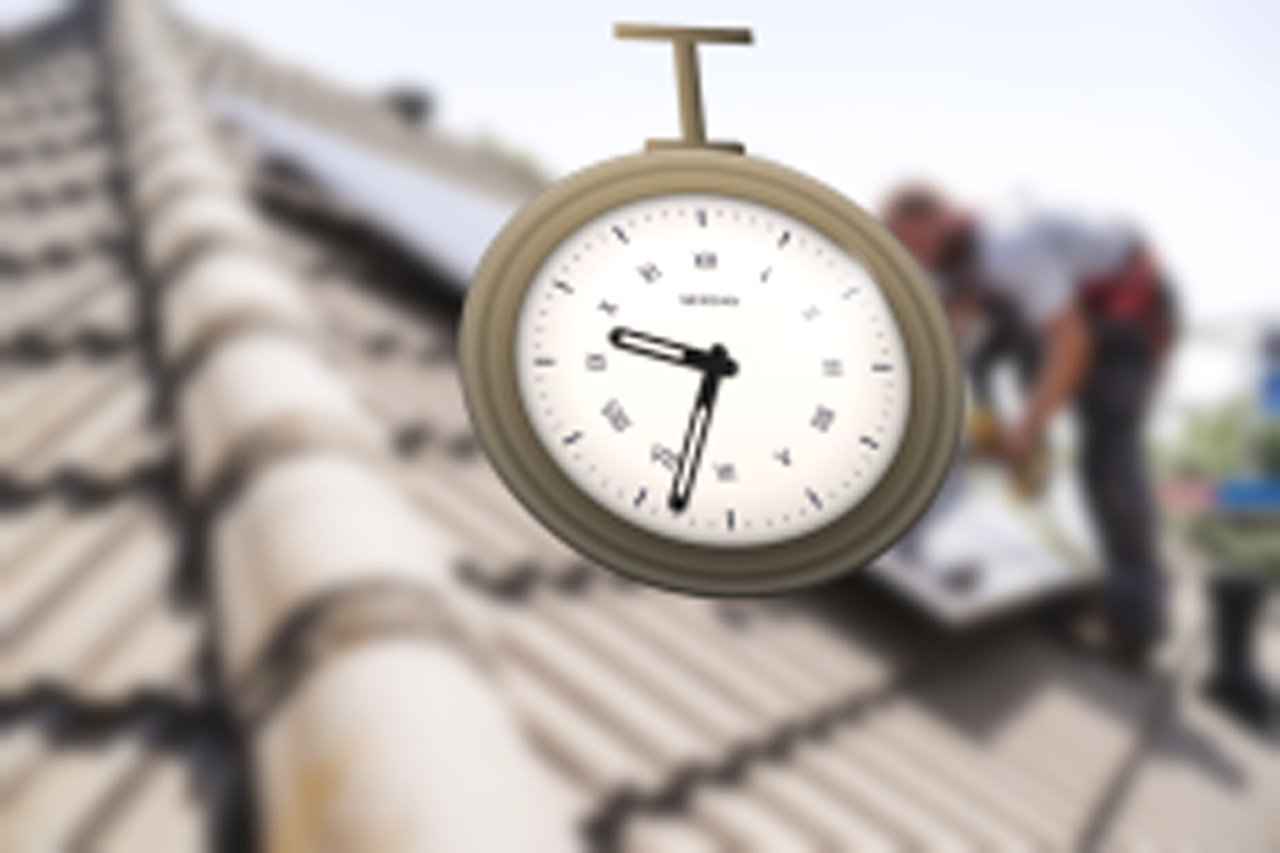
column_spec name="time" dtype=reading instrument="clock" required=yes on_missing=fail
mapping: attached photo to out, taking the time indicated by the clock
9:33
